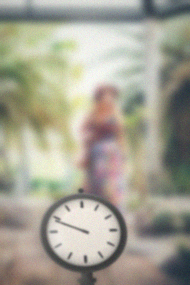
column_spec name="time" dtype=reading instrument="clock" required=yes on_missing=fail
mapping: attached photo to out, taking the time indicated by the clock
9:49
